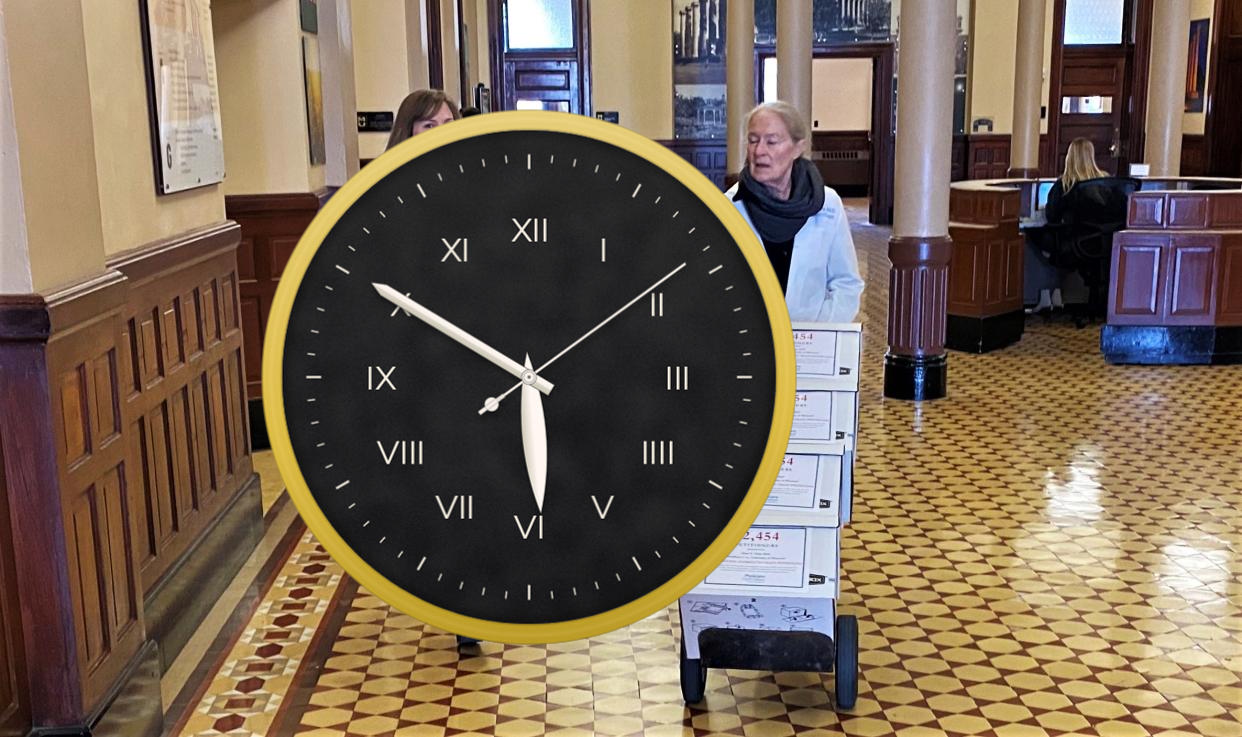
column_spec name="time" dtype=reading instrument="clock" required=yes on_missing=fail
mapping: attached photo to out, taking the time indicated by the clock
5:50:09
